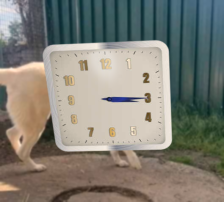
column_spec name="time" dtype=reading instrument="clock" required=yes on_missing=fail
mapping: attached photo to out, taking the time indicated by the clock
3:15
